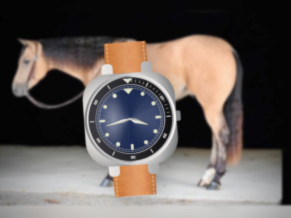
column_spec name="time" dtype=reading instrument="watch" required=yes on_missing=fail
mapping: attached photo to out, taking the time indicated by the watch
3:43
